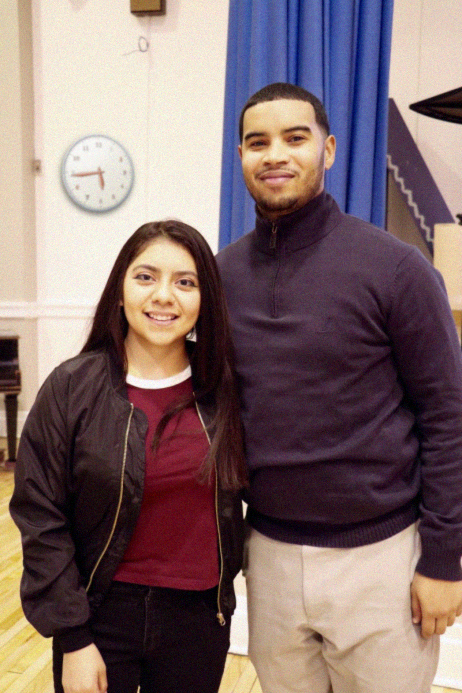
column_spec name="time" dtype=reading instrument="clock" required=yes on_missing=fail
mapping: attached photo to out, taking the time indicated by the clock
5:44
